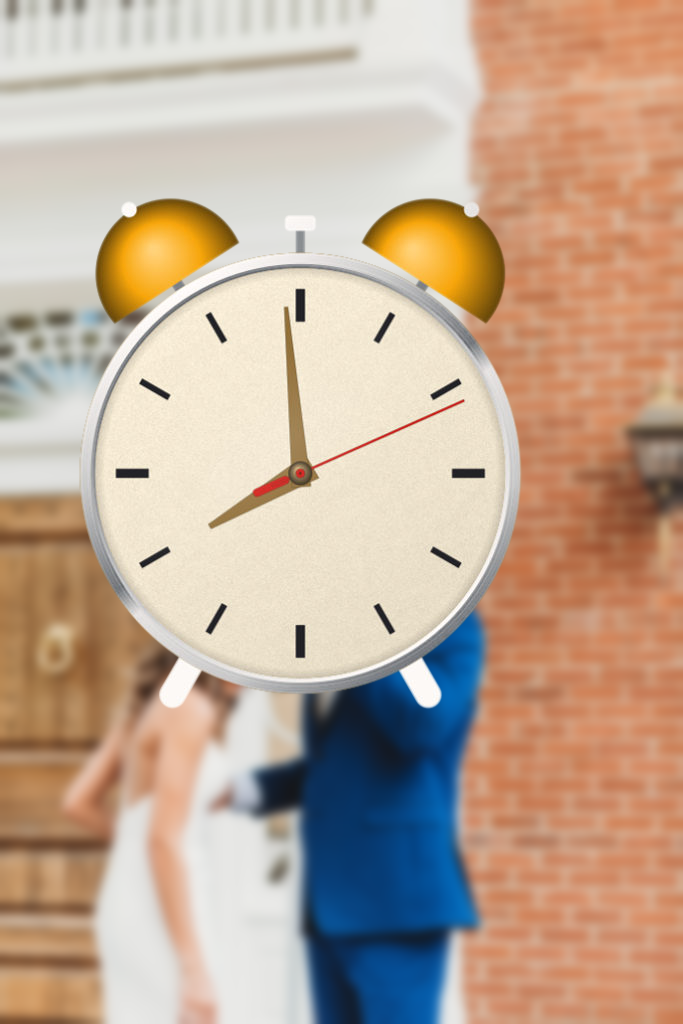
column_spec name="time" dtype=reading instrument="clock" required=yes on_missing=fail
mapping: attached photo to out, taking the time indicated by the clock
7:59:11
